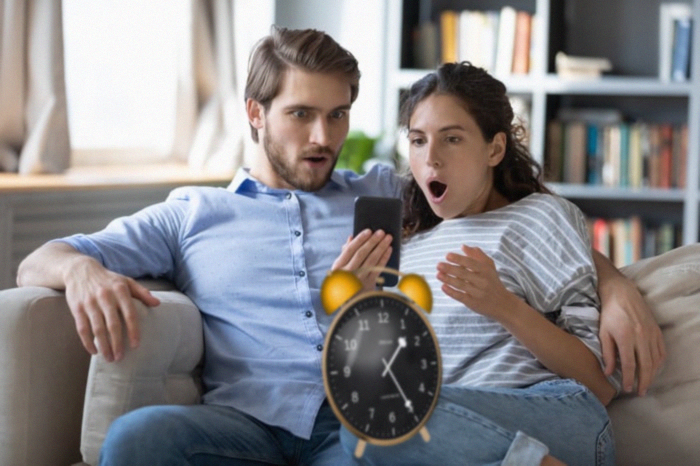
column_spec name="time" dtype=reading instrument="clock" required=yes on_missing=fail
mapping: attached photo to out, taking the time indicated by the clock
1:25
